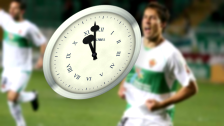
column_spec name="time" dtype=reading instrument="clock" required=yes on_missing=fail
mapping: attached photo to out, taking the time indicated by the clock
10:58
